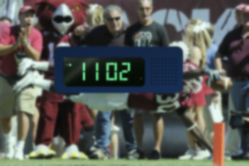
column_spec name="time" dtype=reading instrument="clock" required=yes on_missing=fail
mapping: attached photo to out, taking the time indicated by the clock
11:02
